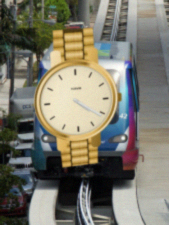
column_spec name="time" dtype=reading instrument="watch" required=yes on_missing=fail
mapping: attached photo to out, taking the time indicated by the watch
4:21
